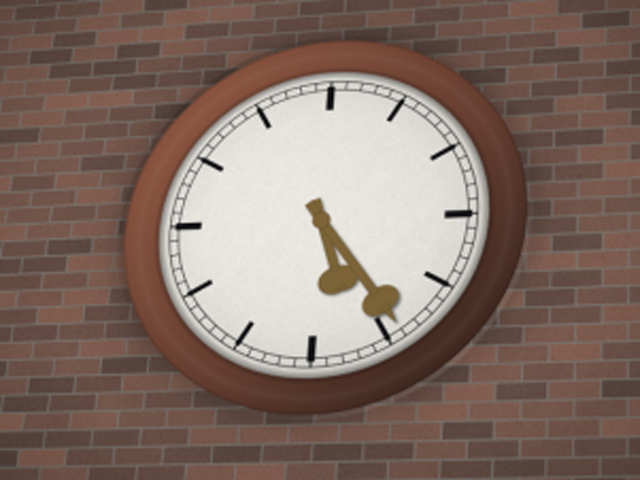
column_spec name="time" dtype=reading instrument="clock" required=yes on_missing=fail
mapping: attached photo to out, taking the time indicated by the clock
5:24
